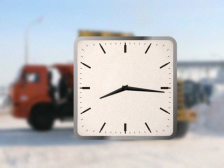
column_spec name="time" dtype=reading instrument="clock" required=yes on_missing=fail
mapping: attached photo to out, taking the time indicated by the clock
8:16
